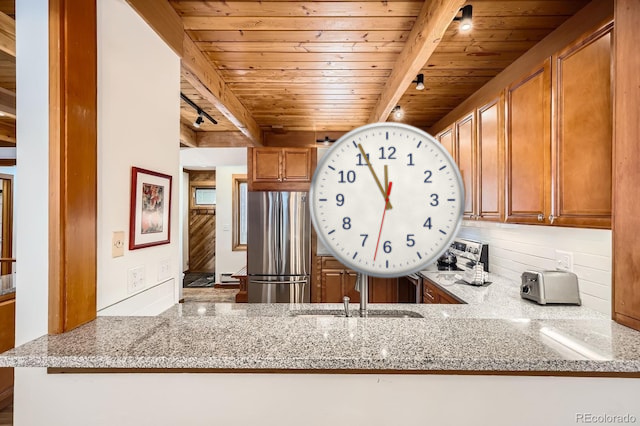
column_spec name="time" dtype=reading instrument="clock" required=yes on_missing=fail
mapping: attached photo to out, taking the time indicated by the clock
11:55:32
